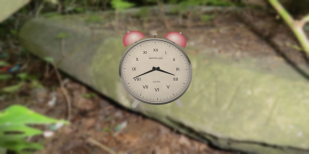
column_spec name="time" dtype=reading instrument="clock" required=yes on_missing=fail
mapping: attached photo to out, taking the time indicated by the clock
3:41
